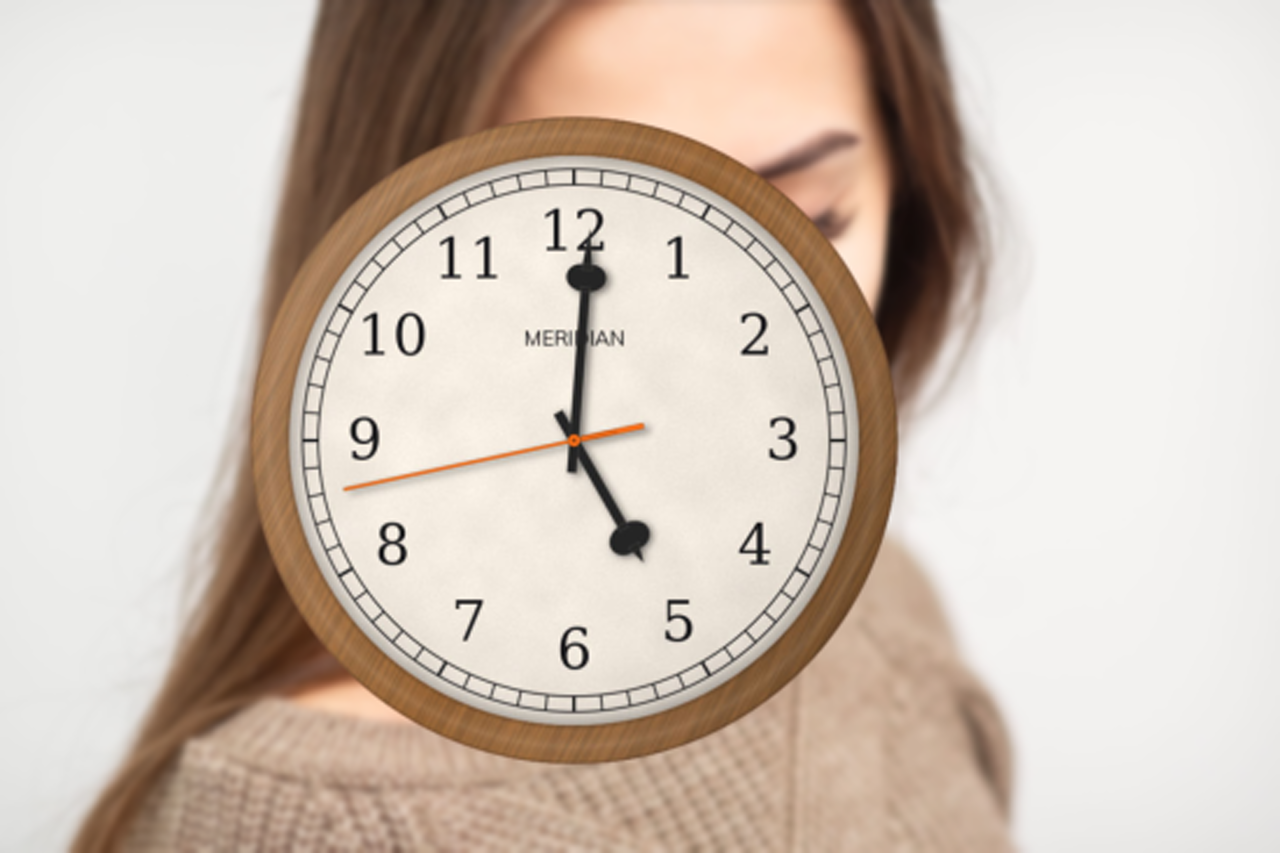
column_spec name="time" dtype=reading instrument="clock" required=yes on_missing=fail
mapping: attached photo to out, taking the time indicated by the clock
5:00:43
